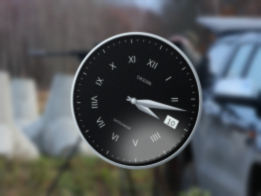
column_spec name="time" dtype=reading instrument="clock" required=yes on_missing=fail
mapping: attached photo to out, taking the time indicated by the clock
3:12
